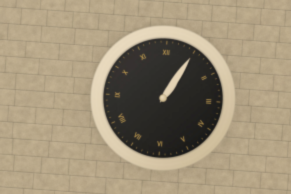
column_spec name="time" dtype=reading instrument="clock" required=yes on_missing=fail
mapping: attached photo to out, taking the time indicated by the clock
1:05
